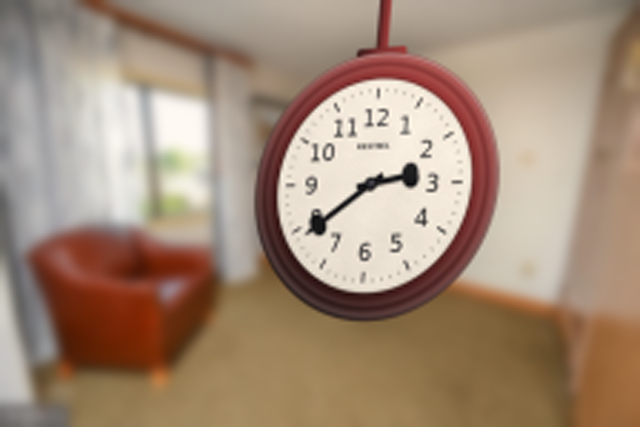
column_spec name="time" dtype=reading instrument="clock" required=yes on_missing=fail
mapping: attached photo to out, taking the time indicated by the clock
2:39
